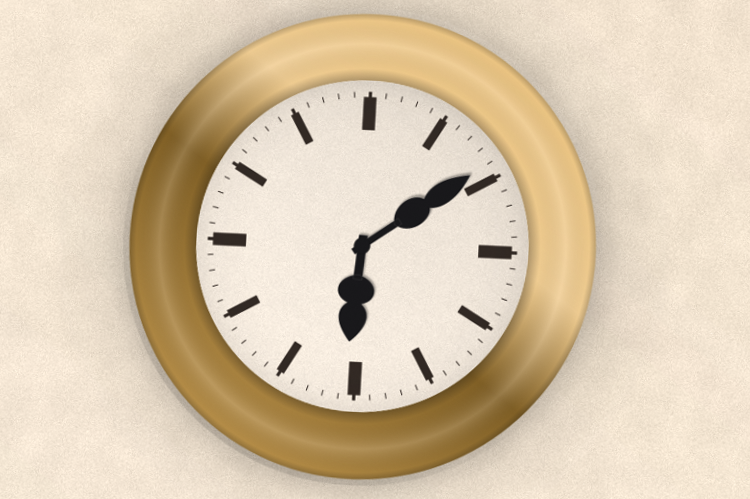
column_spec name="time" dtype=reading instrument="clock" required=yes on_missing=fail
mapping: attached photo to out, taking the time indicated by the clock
6:09
